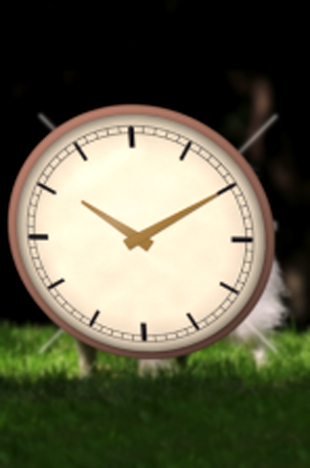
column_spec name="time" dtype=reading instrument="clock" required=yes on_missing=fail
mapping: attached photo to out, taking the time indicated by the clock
10:10
